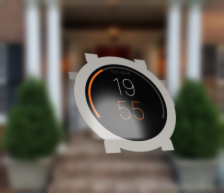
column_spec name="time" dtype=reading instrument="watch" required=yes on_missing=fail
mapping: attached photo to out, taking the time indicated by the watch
19:55
